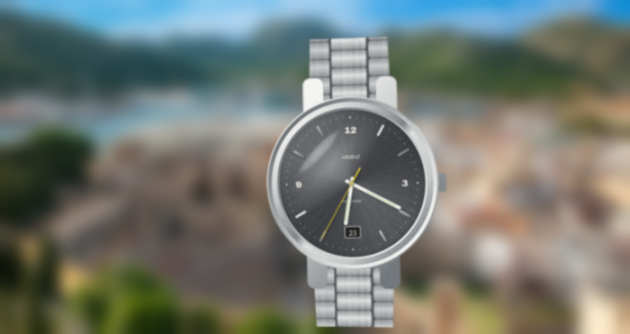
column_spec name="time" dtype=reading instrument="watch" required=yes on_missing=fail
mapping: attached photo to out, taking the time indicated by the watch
6:19:35
